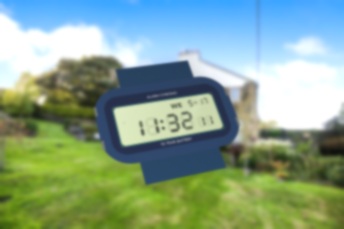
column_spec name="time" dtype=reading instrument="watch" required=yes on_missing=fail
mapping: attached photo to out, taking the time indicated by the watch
11:32
